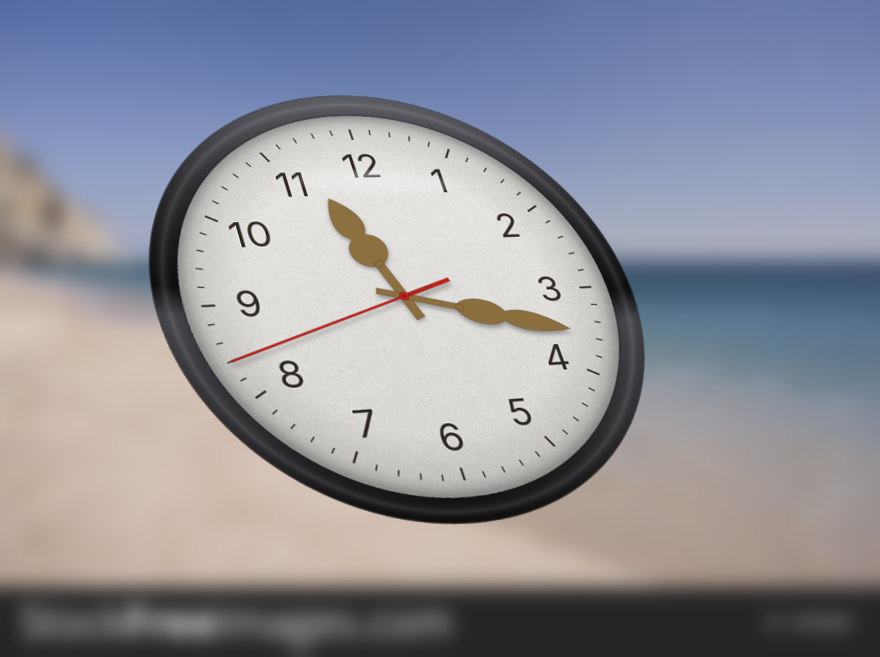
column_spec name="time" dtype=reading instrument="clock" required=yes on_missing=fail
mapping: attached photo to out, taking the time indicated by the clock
11:17:42
